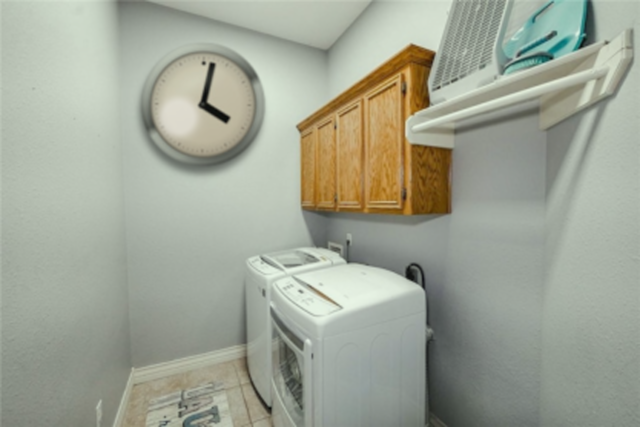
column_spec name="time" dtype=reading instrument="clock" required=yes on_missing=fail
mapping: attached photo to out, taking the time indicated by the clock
4:02
